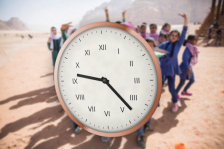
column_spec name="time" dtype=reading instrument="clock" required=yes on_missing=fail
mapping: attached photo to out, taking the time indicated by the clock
9:23
